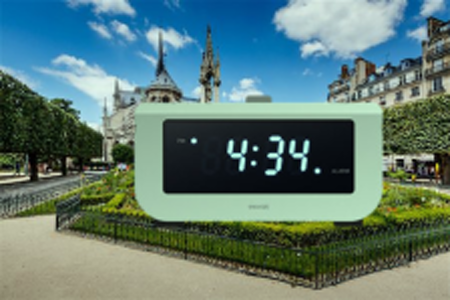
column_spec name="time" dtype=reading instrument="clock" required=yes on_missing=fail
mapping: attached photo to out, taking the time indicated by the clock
4:34
